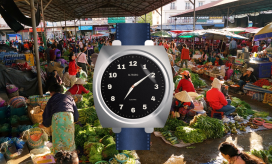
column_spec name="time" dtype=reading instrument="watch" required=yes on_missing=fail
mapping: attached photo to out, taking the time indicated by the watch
7:09
